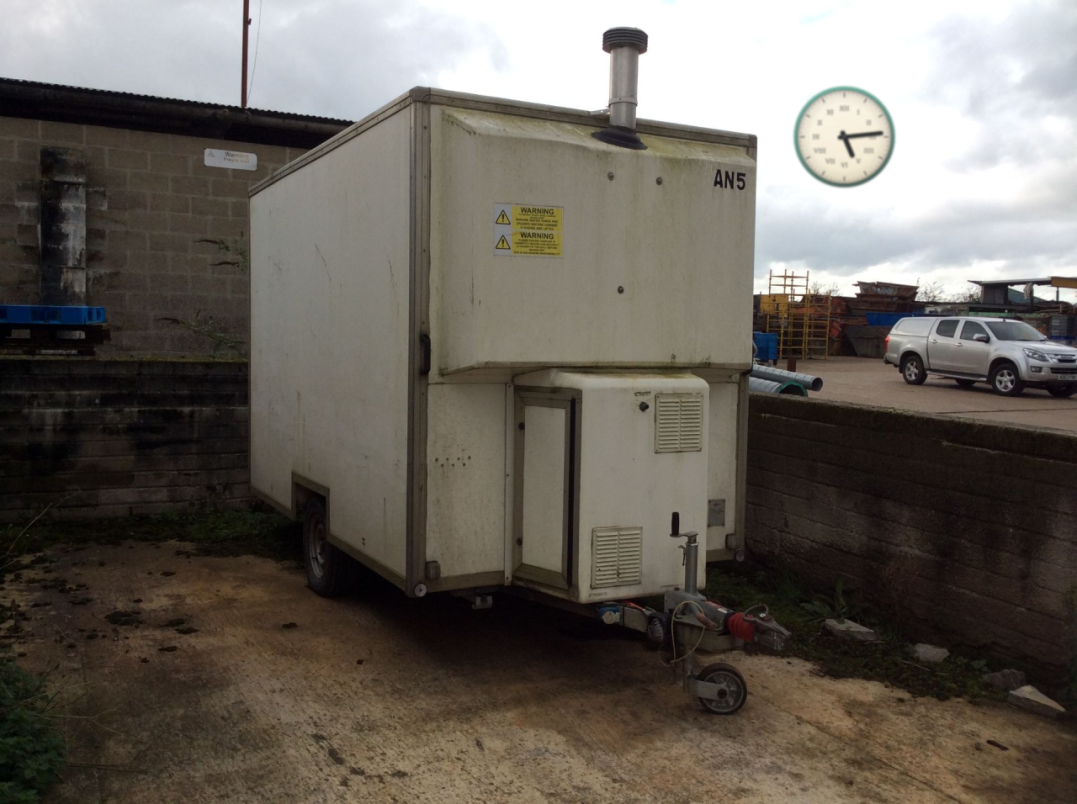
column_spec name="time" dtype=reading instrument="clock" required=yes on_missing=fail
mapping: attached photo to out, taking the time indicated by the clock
5:14
